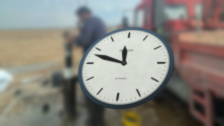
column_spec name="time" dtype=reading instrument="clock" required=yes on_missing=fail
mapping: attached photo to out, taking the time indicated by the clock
11:48
